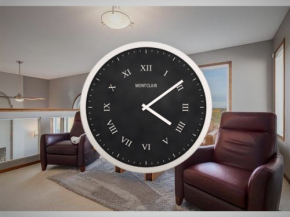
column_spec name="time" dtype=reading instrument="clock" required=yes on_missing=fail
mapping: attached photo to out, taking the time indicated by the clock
4:09
